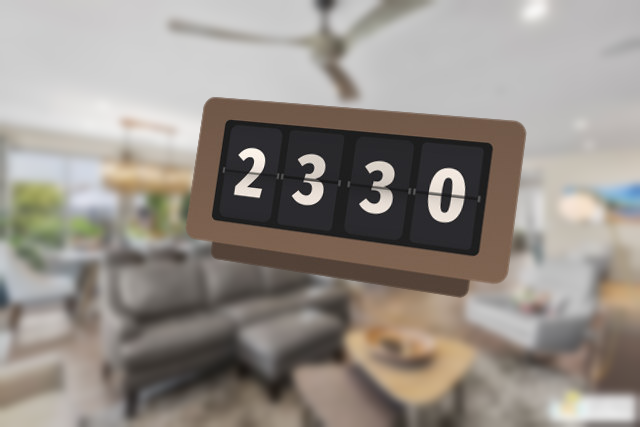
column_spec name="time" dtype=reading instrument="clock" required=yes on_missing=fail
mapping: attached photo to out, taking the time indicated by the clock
23:30
